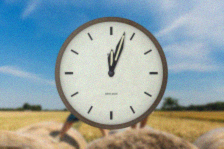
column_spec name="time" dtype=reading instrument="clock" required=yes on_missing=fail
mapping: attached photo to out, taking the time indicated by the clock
12:03
